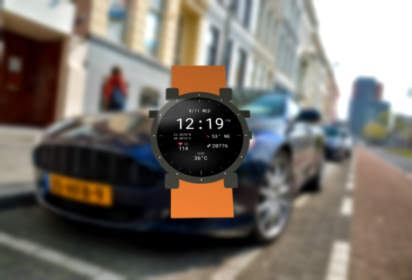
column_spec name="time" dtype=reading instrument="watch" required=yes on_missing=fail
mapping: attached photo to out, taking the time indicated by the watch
12:19
